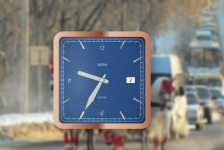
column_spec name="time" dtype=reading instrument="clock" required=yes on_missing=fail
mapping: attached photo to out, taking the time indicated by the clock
9:35
